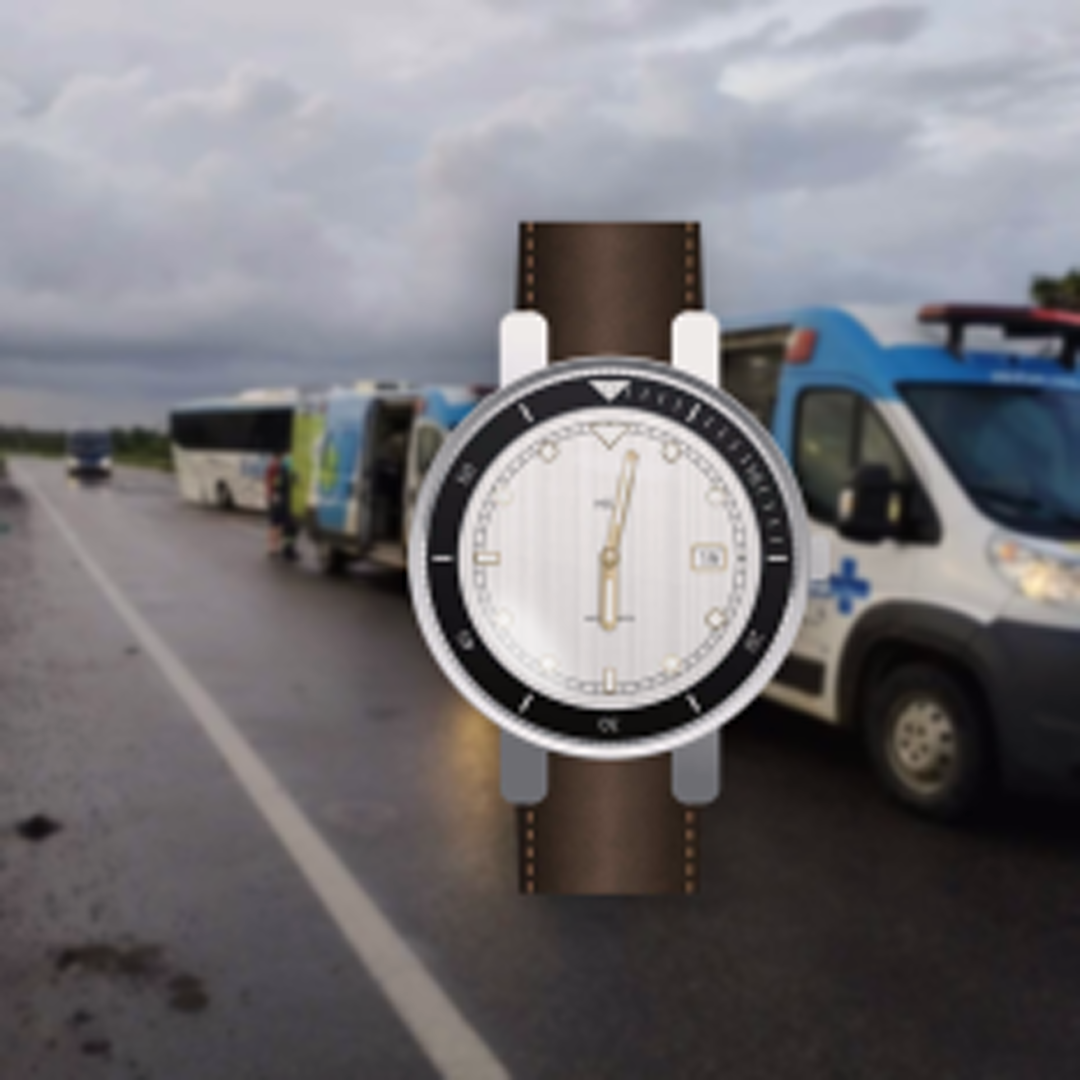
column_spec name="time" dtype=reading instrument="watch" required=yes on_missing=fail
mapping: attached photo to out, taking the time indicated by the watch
6:02
